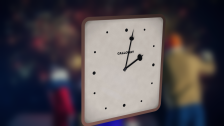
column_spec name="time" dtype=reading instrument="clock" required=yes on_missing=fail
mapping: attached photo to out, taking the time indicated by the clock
2:02
